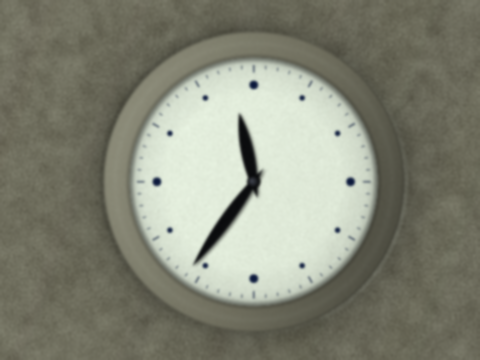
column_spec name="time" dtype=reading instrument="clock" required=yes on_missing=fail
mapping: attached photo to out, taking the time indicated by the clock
11:36
